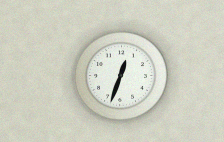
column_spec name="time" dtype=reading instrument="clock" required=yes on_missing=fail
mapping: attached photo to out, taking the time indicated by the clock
12:33
